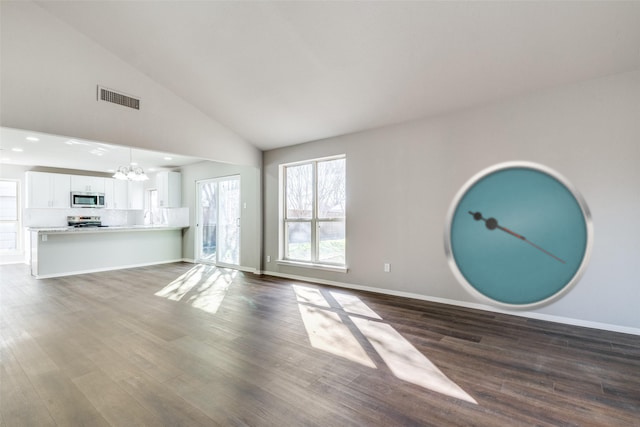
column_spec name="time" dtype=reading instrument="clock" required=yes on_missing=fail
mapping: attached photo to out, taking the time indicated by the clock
9:49:20
